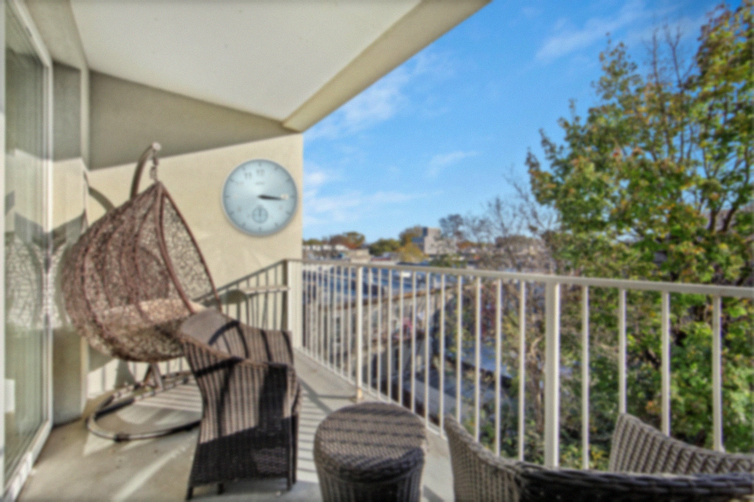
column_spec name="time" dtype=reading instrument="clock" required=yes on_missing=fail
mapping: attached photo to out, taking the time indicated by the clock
3:16
